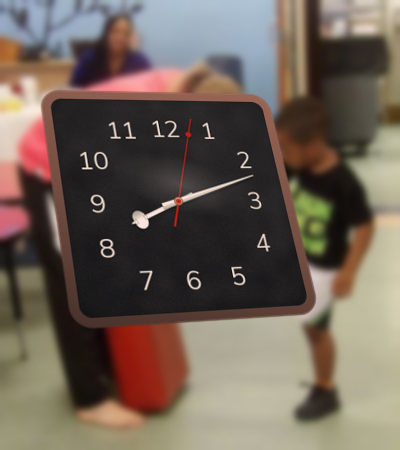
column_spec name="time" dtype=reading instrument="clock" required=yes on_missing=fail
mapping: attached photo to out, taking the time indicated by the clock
8:12:03
